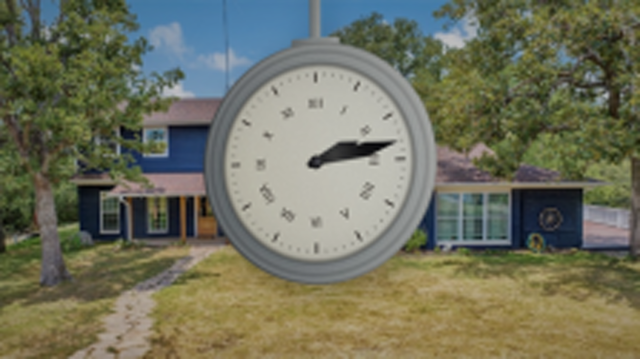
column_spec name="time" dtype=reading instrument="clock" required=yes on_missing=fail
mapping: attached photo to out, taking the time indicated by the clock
2:13
